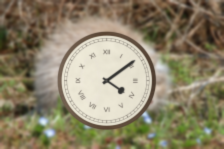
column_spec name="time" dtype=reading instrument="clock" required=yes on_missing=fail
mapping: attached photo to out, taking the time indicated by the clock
4:09
